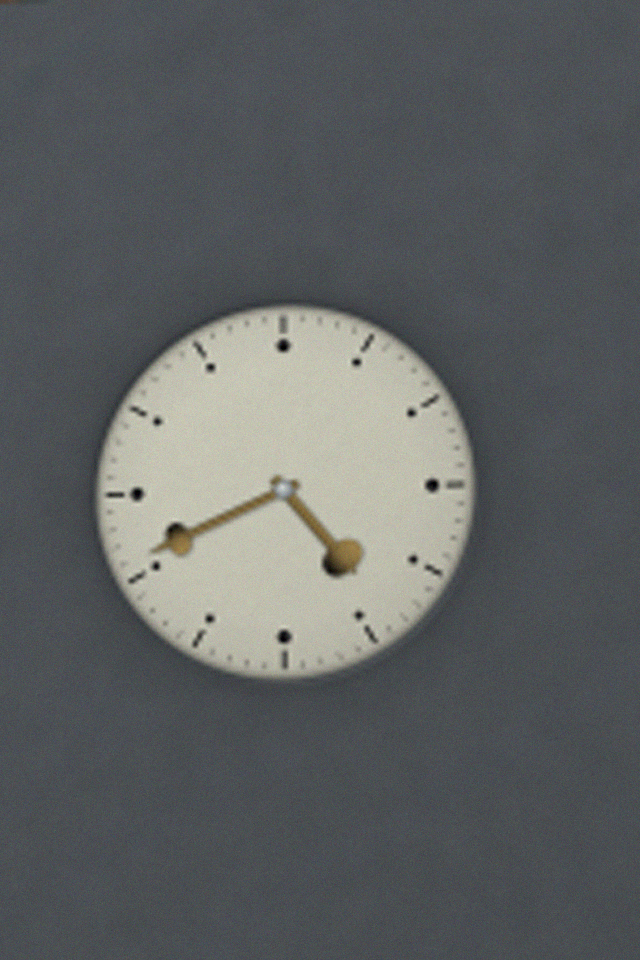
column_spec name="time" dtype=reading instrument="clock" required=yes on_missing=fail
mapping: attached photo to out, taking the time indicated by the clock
4:41
